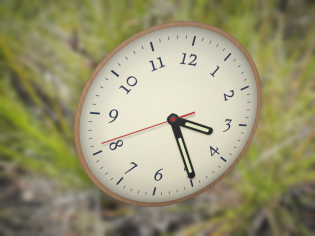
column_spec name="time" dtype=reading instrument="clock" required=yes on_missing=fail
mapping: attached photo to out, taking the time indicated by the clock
3:24:41
